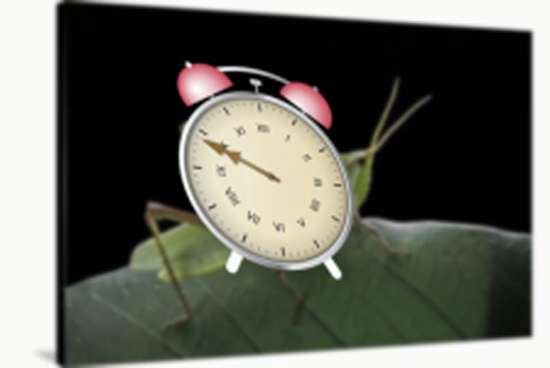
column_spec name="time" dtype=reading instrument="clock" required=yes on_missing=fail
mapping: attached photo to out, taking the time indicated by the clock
9:49
